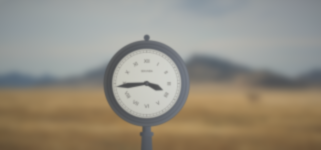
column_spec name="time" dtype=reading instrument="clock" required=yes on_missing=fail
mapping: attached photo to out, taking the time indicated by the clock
3:44
